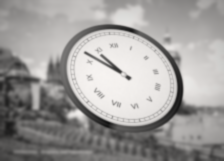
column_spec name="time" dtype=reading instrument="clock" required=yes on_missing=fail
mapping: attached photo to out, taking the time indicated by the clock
10:52
